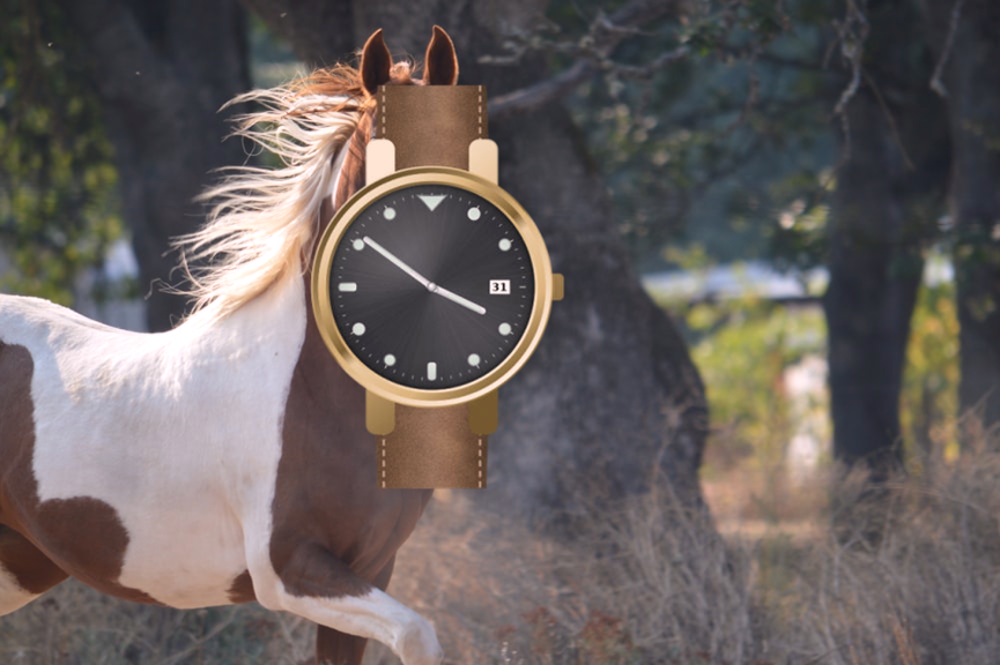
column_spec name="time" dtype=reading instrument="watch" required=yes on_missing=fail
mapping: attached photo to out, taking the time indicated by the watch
3:51
